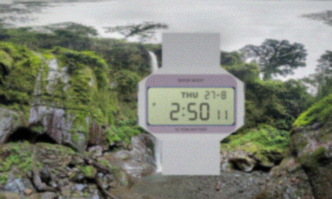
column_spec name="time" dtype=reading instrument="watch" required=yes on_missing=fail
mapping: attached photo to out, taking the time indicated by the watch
2:50:11
